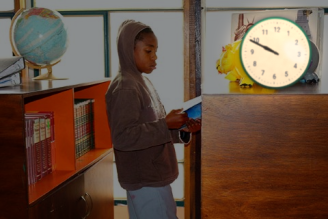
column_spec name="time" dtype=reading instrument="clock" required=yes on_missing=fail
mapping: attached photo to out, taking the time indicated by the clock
9:49
